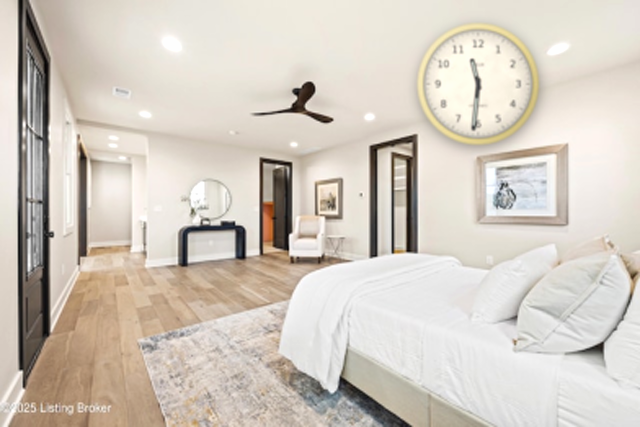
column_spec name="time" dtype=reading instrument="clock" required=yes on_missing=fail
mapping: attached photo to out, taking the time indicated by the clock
11:31
